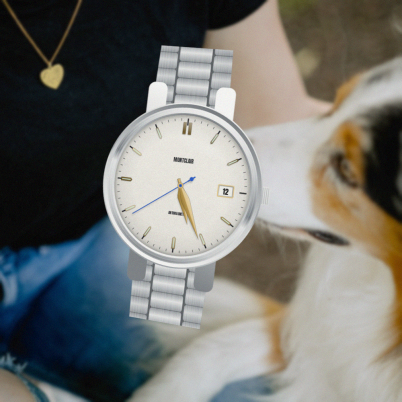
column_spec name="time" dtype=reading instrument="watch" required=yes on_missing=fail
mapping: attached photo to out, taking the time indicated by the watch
5:25:39
